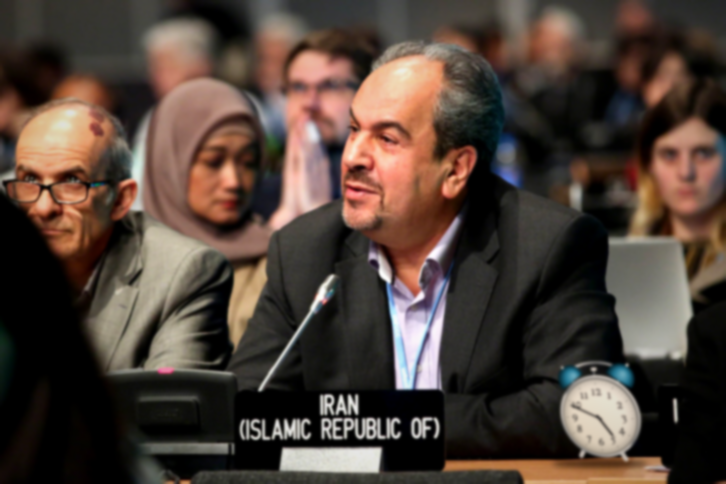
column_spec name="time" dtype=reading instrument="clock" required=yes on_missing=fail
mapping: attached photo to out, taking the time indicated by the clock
4:49
